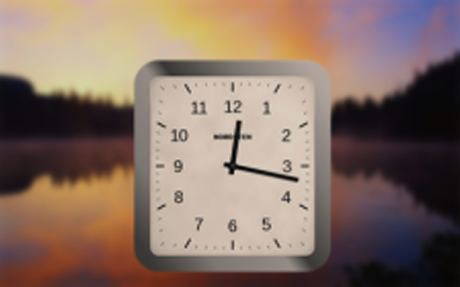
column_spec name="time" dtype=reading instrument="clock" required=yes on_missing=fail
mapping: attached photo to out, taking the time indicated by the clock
12:17
